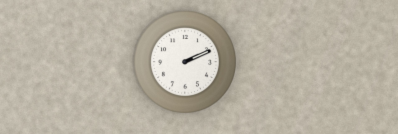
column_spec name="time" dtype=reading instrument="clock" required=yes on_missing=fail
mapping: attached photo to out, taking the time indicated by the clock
2:11
